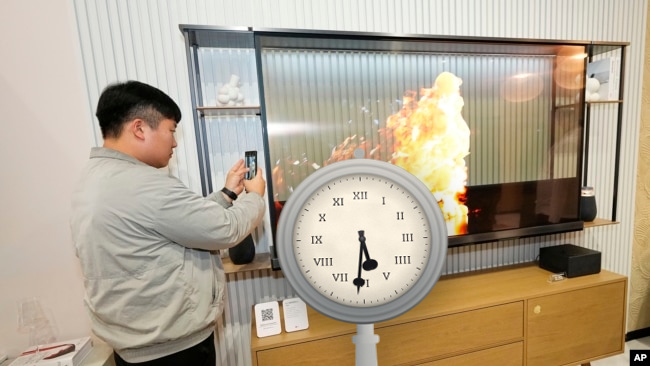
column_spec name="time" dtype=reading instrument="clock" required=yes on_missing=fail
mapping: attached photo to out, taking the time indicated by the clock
5:31
